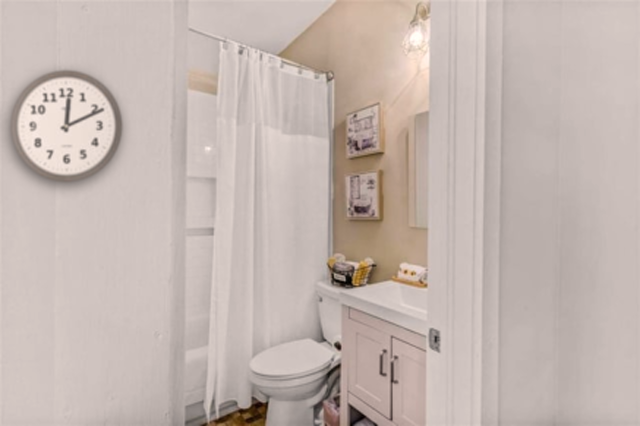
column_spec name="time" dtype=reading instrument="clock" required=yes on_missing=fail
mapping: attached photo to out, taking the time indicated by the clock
12:11
